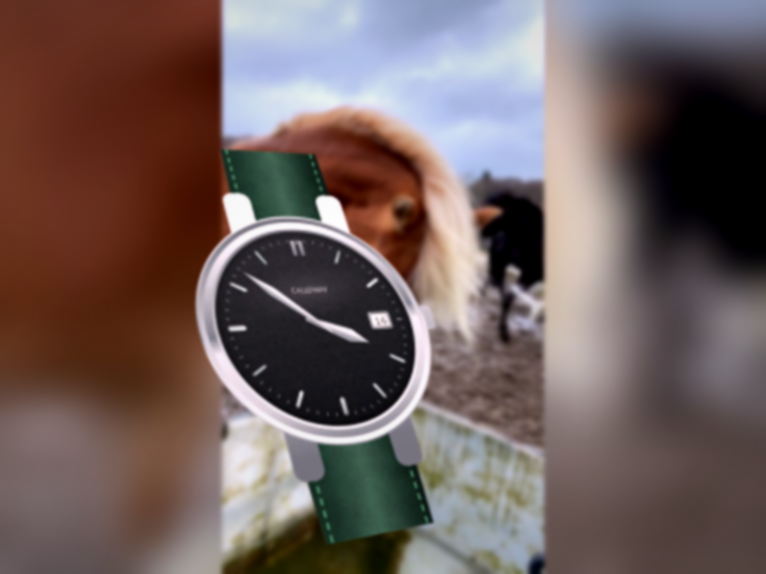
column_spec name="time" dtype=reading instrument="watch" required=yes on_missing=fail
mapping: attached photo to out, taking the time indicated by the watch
3:52
